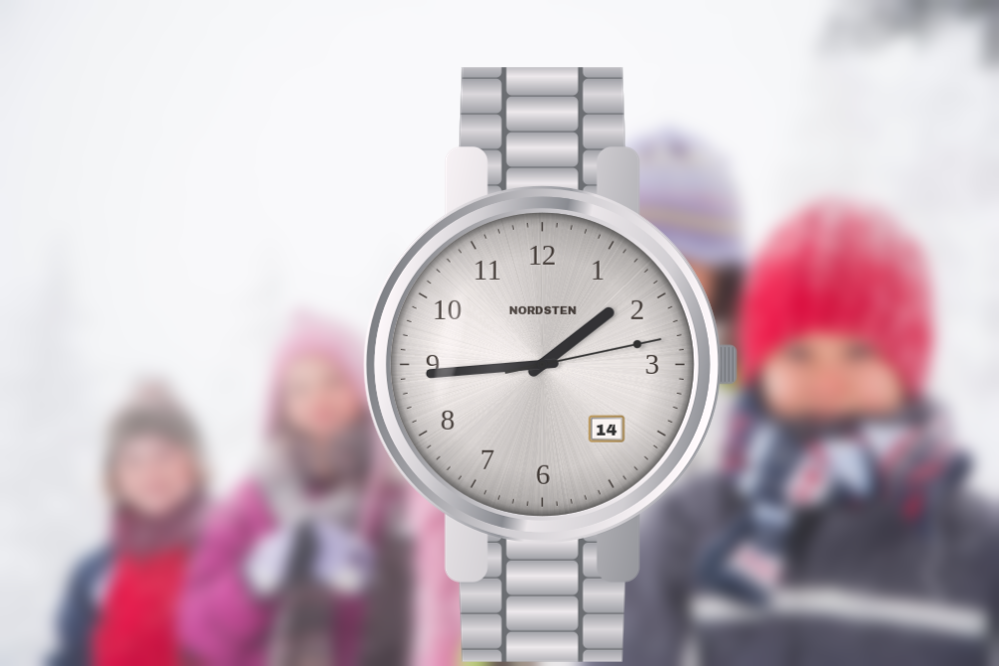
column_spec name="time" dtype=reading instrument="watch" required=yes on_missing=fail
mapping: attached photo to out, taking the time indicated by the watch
1:44:13
